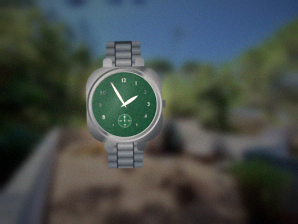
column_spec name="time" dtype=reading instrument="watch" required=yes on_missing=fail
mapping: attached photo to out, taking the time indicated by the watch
1:55
